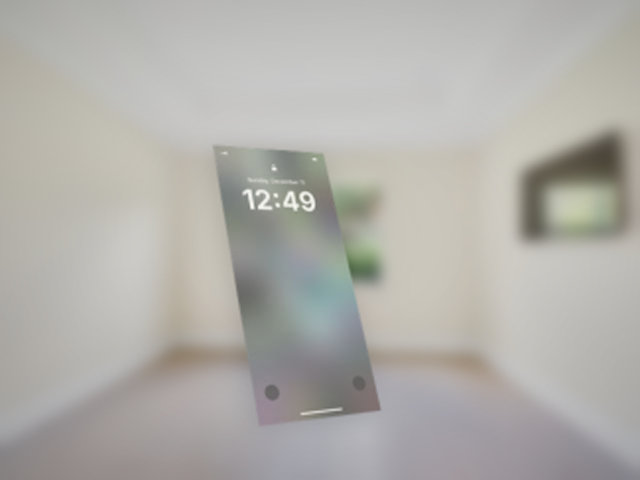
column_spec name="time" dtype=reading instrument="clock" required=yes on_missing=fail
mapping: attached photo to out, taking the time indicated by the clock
12:49
